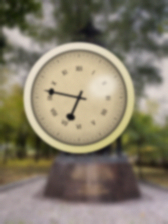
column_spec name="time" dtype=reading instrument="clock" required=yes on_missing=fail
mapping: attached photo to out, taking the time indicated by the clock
6:47
